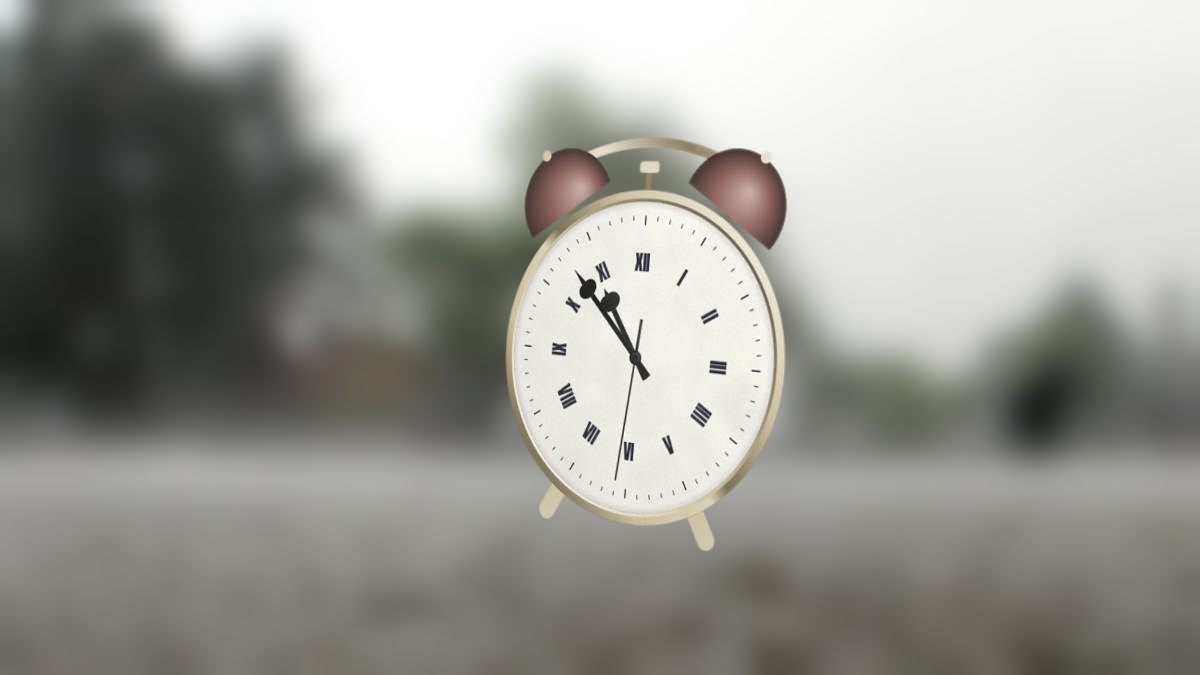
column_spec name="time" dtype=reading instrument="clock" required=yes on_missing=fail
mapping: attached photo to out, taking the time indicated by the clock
10:52:31
